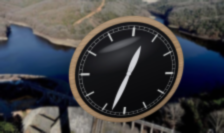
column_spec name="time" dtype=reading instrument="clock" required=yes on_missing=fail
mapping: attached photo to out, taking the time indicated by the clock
12:33
